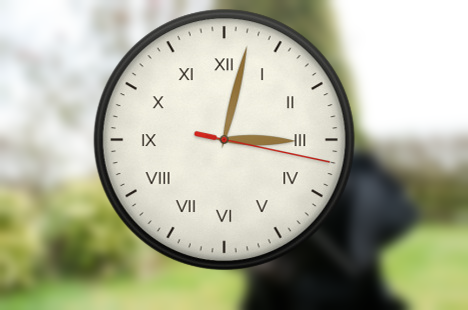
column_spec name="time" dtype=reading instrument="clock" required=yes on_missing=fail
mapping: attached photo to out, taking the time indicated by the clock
3:02:17
